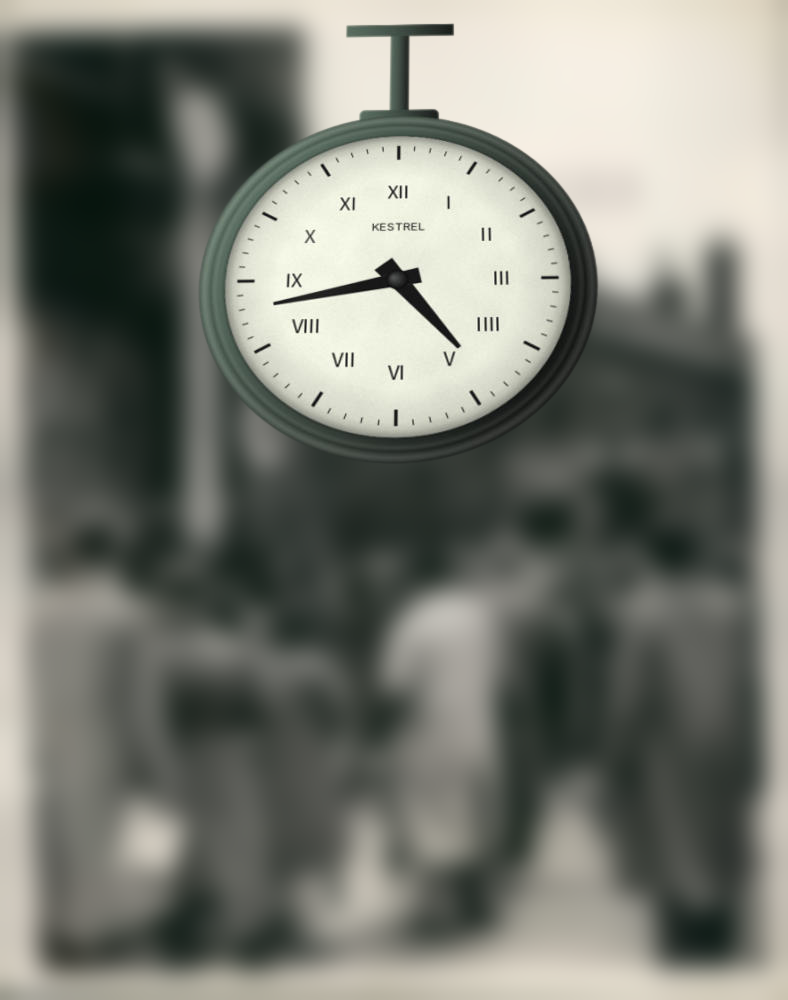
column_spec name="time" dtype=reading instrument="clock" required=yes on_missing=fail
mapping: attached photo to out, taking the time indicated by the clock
4:43
